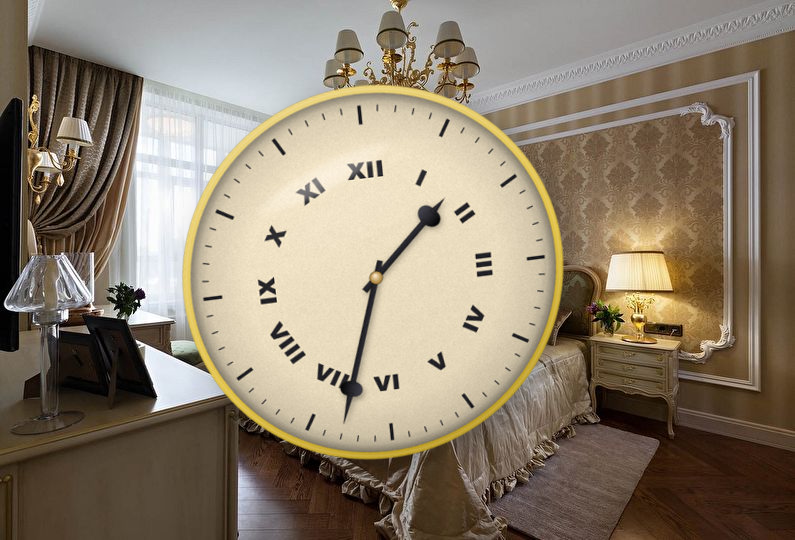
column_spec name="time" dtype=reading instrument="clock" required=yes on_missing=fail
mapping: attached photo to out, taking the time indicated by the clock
1:33
